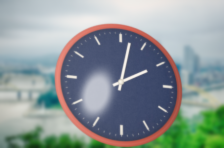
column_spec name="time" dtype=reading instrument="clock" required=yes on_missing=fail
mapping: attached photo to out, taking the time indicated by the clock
2:02
